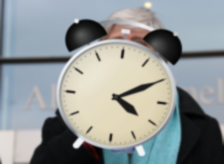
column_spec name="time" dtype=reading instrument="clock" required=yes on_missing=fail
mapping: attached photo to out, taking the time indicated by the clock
4:10
